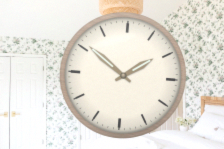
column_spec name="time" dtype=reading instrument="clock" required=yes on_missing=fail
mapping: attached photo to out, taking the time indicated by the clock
1:51
